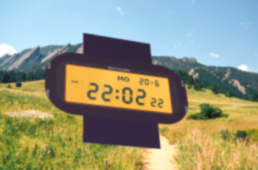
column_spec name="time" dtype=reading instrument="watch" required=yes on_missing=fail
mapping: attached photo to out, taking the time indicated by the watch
22:02
